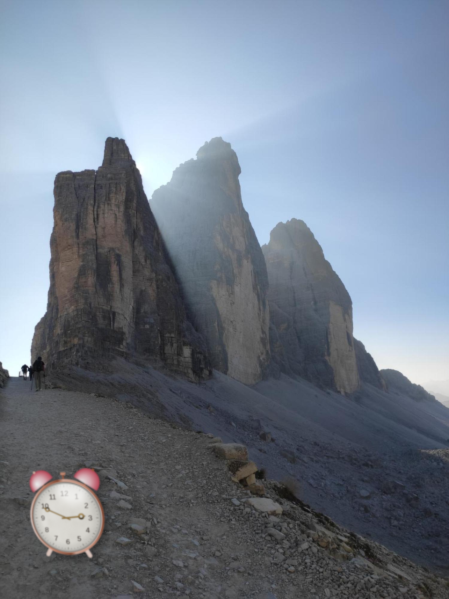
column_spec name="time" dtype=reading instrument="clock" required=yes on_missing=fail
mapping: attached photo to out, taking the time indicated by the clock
2:49
